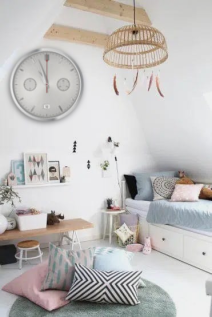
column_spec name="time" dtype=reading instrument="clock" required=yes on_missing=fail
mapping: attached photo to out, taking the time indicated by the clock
10:57
